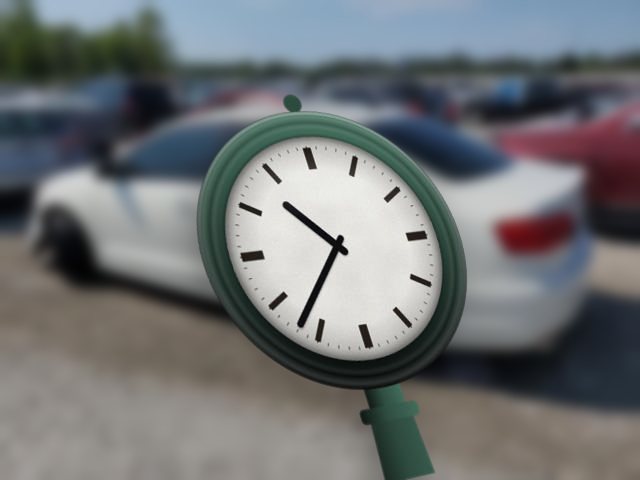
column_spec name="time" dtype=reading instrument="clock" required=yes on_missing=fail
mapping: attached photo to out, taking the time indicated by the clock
10:37
